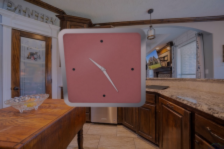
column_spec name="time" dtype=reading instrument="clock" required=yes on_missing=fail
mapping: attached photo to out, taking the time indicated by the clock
10:25
